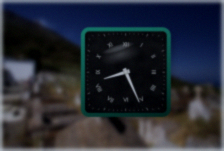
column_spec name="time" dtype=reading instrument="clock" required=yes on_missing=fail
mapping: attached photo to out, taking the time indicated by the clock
8:26
